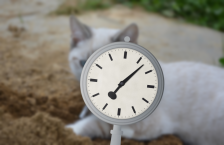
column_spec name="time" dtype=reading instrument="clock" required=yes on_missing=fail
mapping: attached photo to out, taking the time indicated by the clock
7:07
